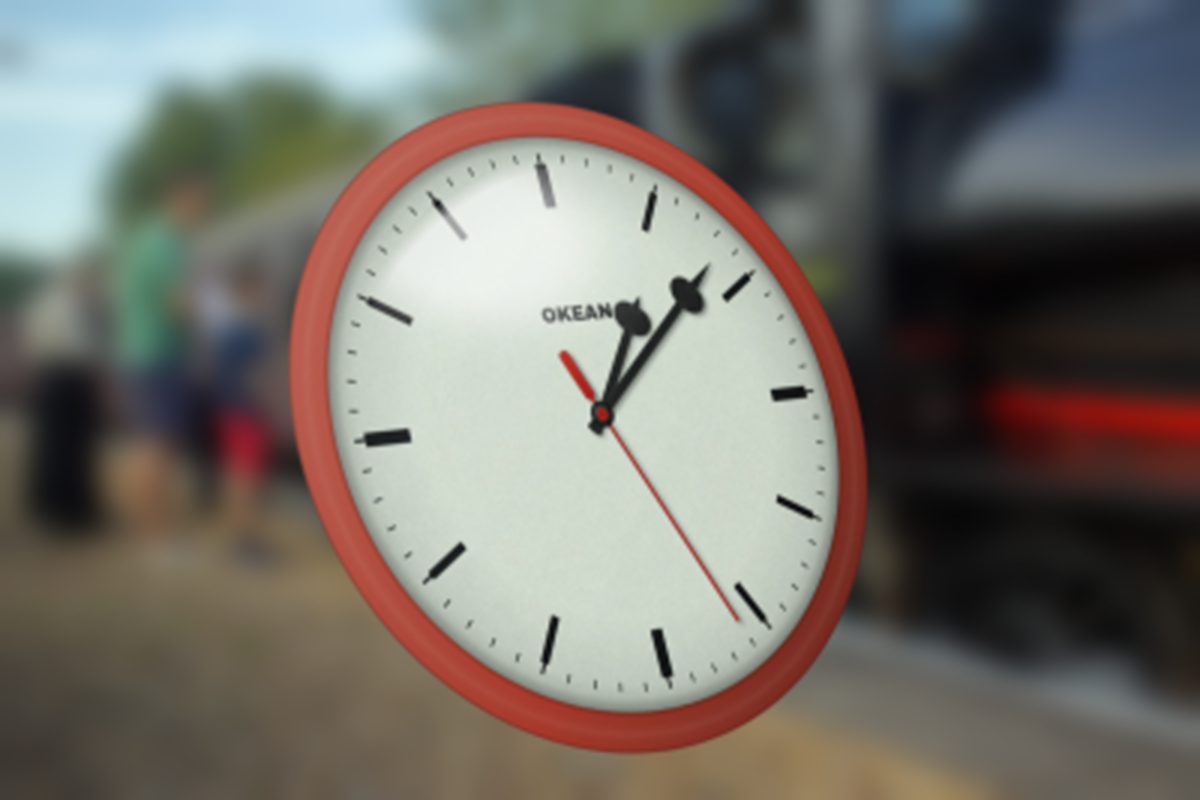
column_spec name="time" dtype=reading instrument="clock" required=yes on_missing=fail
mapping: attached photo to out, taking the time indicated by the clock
1:08:26
